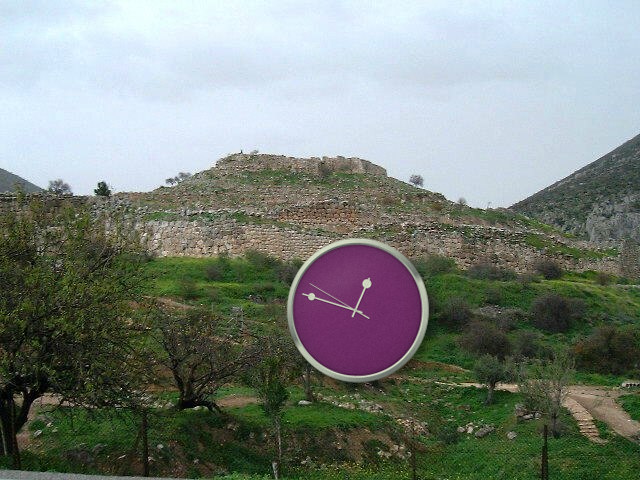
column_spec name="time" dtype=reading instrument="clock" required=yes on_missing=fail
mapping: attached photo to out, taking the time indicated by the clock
12:47:50
